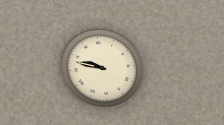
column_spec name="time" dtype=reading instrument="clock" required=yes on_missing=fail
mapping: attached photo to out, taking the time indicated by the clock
9:48
